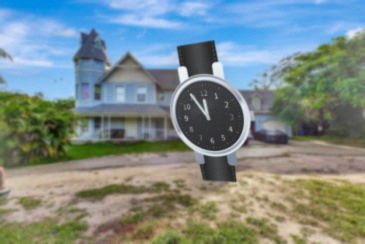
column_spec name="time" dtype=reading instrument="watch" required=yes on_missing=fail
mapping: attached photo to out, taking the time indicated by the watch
11:55
